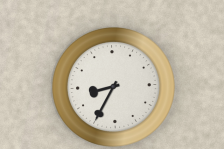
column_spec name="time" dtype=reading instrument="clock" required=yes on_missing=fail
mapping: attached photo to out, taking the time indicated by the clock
8:35
